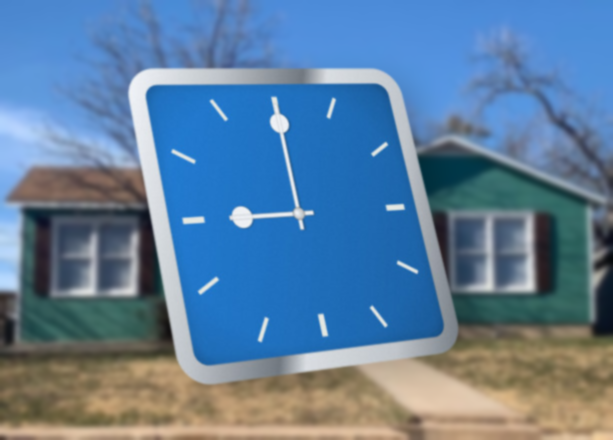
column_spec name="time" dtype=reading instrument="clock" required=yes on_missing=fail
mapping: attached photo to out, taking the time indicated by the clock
9:00
